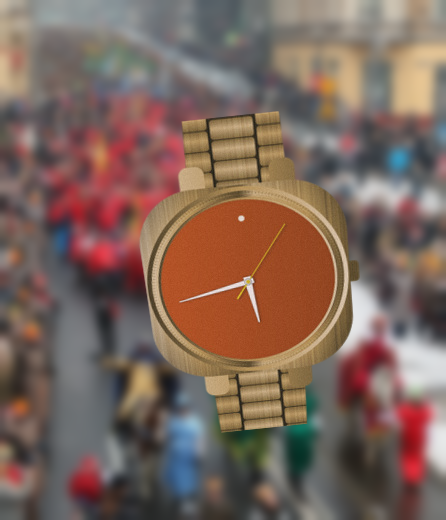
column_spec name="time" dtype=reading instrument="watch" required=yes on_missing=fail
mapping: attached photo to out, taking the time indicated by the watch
5:43:06
